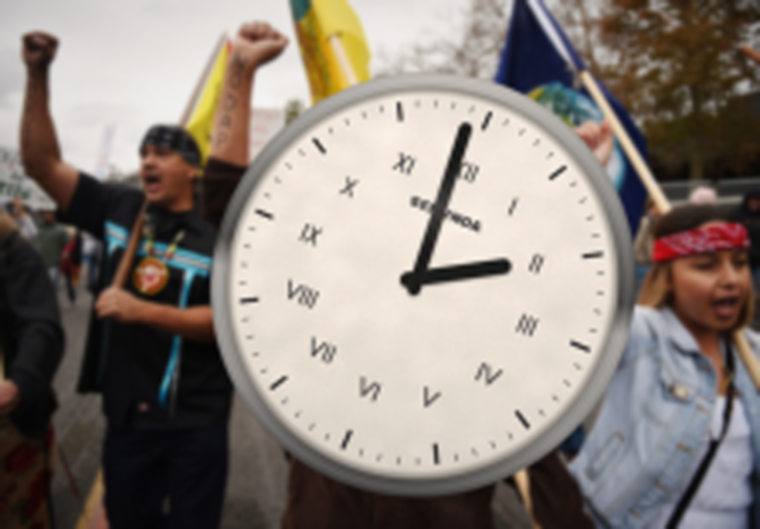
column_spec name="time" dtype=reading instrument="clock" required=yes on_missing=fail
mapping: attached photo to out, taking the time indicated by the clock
1:59
